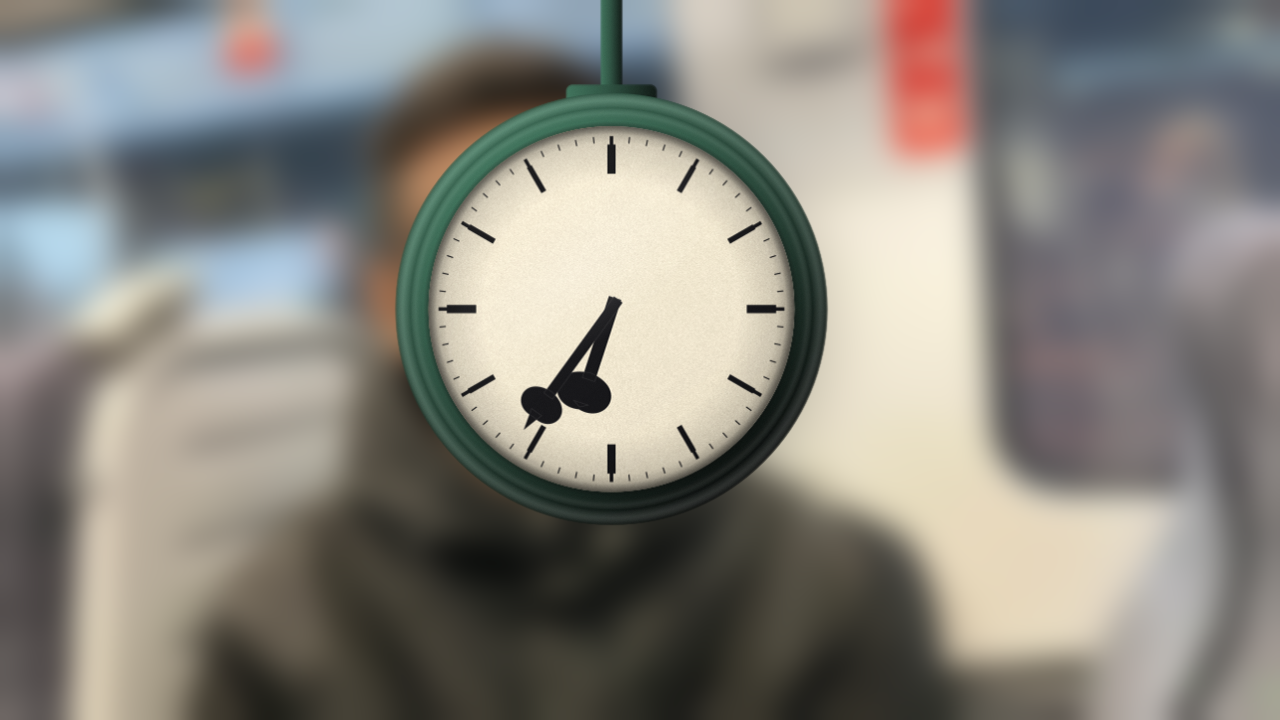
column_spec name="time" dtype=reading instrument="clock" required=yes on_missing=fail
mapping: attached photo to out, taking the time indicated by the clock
6:36
